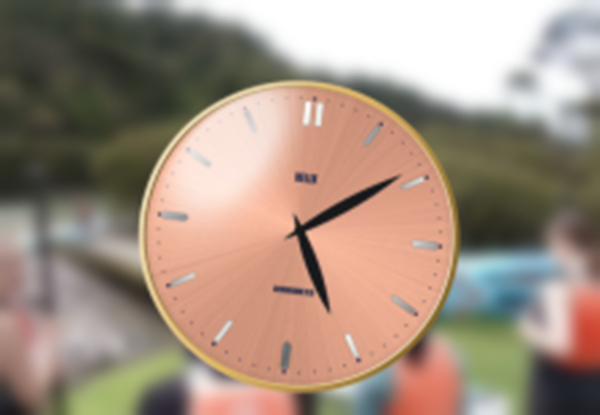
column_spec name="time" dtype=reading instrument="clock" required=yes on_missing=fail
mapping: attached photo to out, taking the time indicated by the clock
5:09
